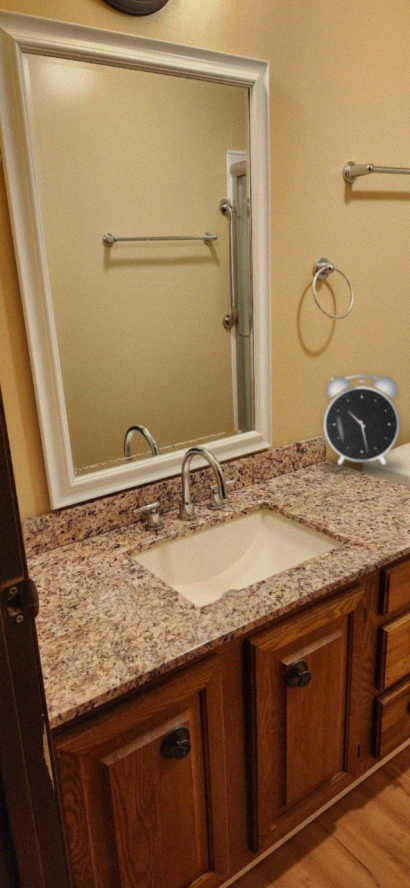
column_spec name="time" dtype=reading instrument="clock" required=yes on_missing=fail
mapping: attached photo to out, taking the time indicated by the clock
10:28
